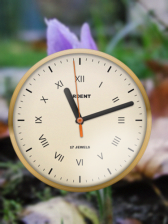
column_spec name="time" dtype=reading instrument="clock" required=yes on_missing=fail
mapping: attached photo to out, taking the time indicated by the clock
11:11:59
